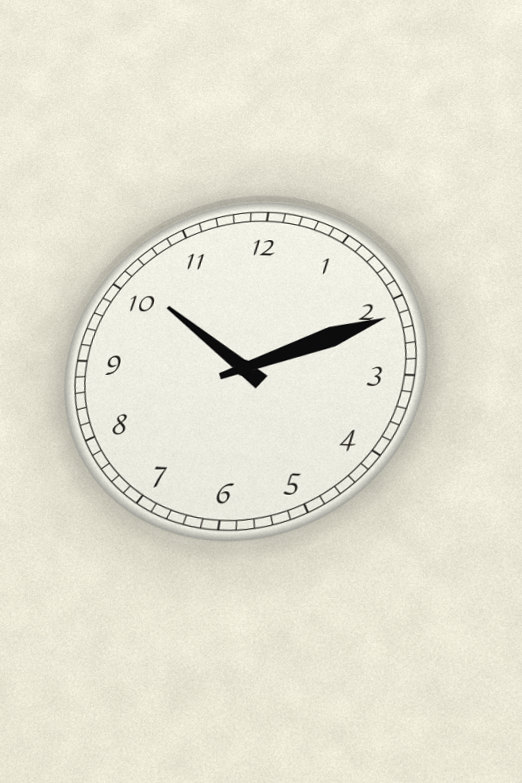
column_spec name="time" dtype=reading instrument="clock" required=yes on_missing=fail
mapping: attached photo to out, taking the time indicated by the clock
10:11
